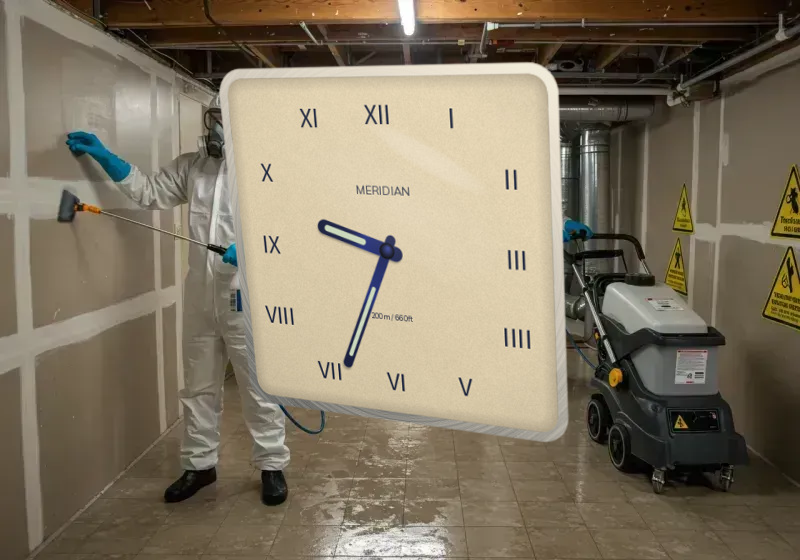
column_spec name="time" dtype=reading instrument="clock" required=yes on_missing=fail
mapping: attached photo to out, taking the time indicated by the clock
9:34
